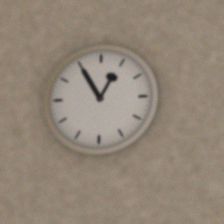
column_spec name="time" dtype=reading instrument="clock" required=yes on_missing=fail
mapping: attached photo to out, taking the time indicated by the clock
12:55
